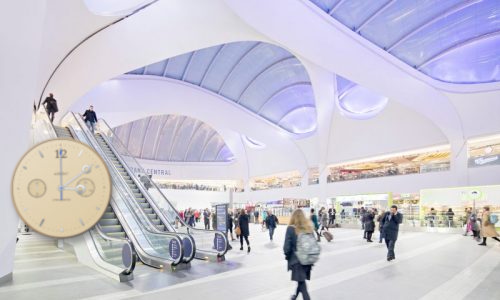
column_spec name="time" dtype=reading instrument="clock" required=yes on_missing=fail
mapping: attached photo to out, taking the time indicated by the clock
3:09
